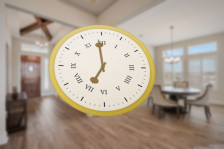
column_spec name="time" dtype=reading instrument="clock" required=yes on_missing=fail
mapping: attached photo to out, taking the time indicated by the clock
6:59
